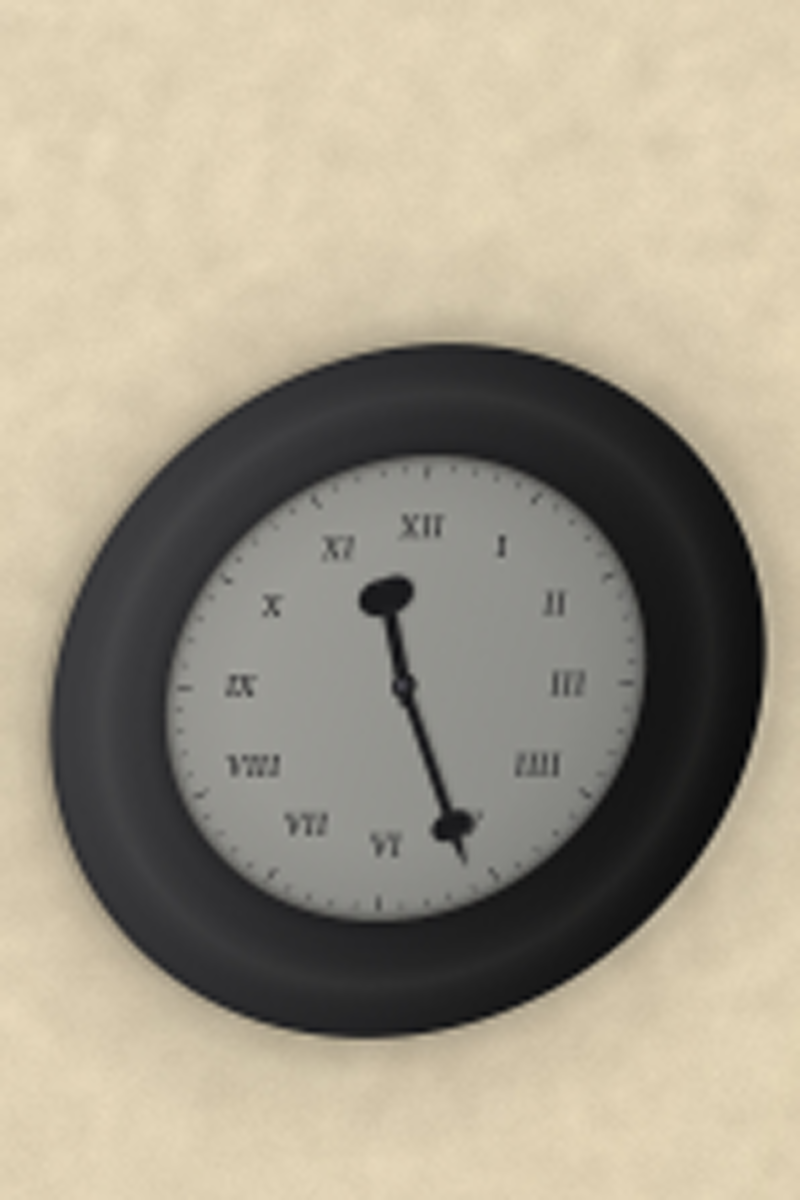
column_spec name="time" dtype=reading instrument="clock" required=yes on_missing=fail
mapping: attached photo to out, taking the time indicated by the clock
11:26
